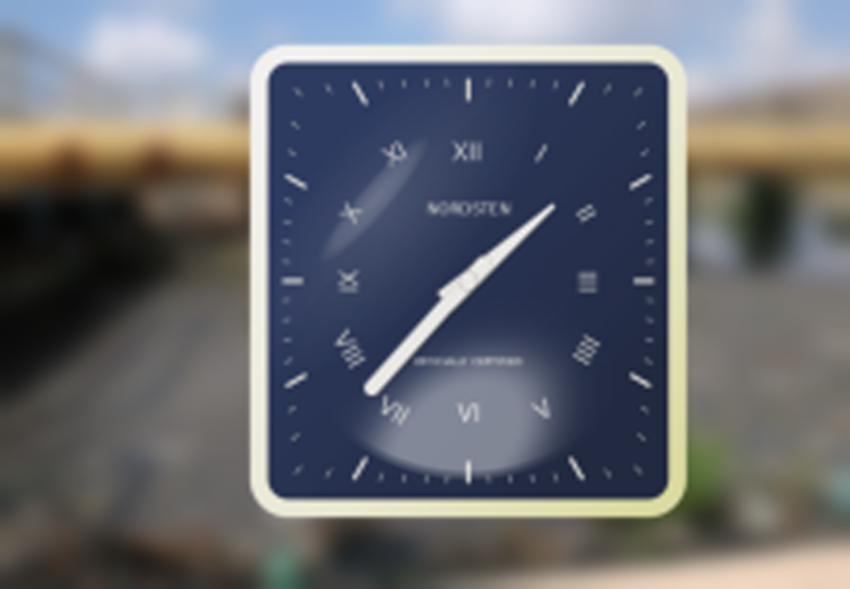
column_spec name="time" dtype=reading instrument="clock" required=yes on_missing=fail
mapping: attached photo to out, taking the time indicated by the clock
1:37
